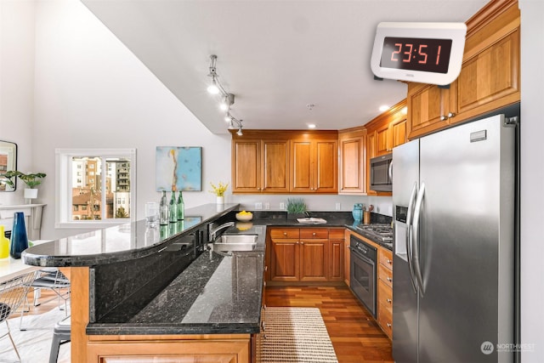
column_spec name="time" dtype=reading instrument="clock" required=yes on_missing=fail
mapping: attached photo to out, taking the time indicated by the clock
23:51
